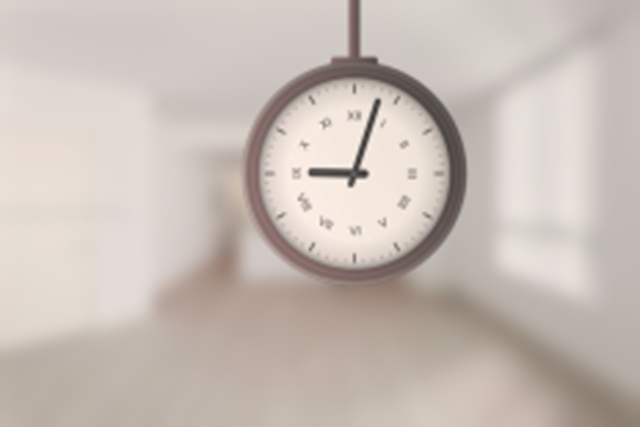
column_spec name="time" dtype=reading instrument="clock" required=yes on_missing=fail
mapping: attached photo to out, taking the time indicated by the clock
9:03
